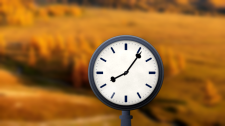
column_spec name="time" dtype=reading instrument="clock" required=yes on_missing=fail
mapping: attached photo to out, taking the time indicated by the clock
8:06
